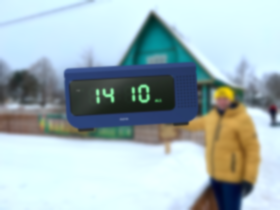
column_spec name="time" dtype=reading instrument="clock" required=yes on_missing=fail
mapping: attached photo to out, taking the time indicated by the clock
14:10
